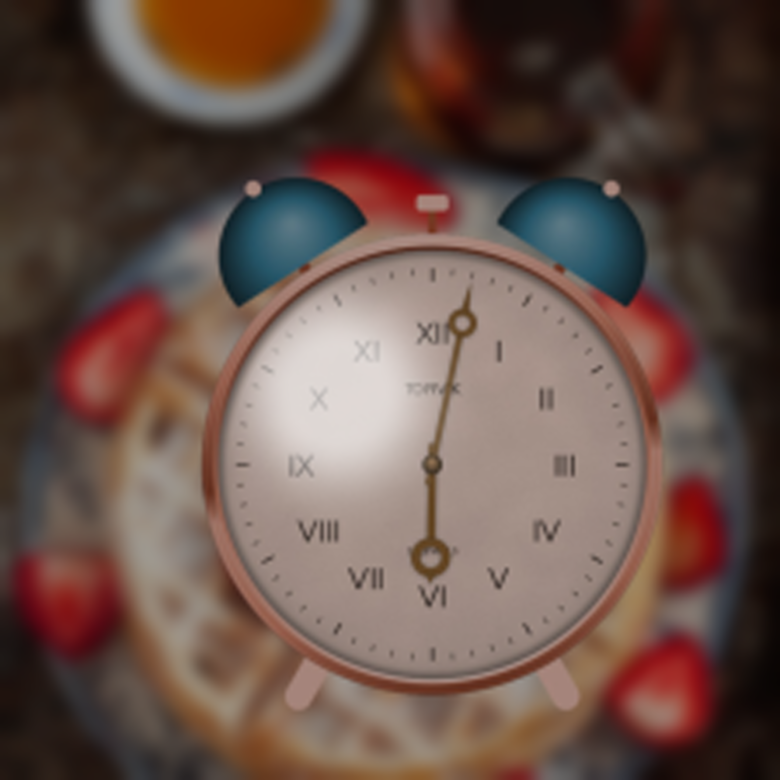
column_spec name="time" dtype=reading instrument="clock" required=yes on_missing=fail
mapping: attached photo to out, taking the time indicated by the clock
6:02
